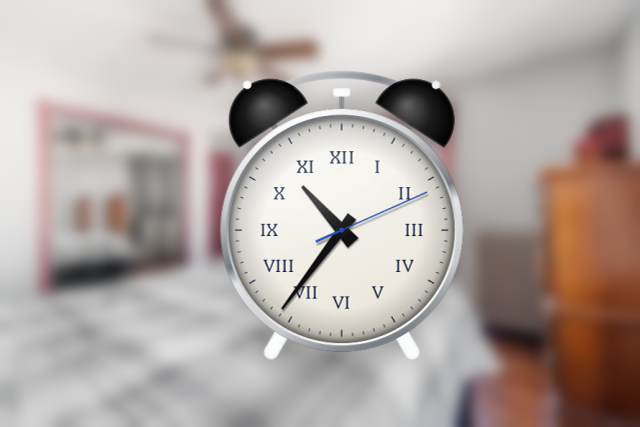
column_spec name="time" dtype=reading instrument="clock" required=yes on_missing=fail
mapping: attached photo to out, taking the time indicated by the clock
10:36:11
